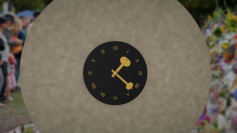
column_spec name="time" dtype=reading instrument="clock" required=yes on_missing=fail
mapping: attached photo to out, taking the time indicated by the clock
1:22
